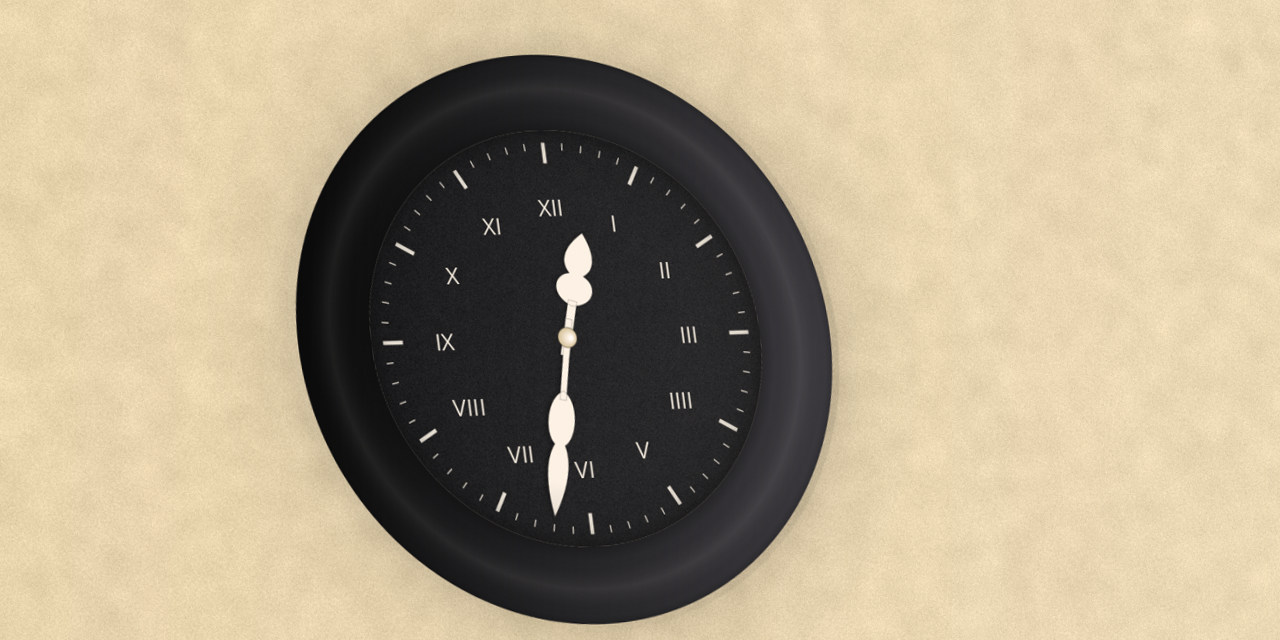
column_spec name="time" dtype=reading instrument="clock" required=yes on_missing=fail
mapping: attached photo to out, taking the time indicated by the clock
12:32
